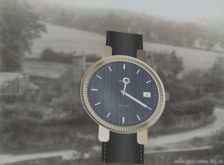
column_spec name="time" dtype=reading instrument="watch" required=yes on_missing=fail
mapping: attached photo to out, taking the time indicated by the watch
12:20
